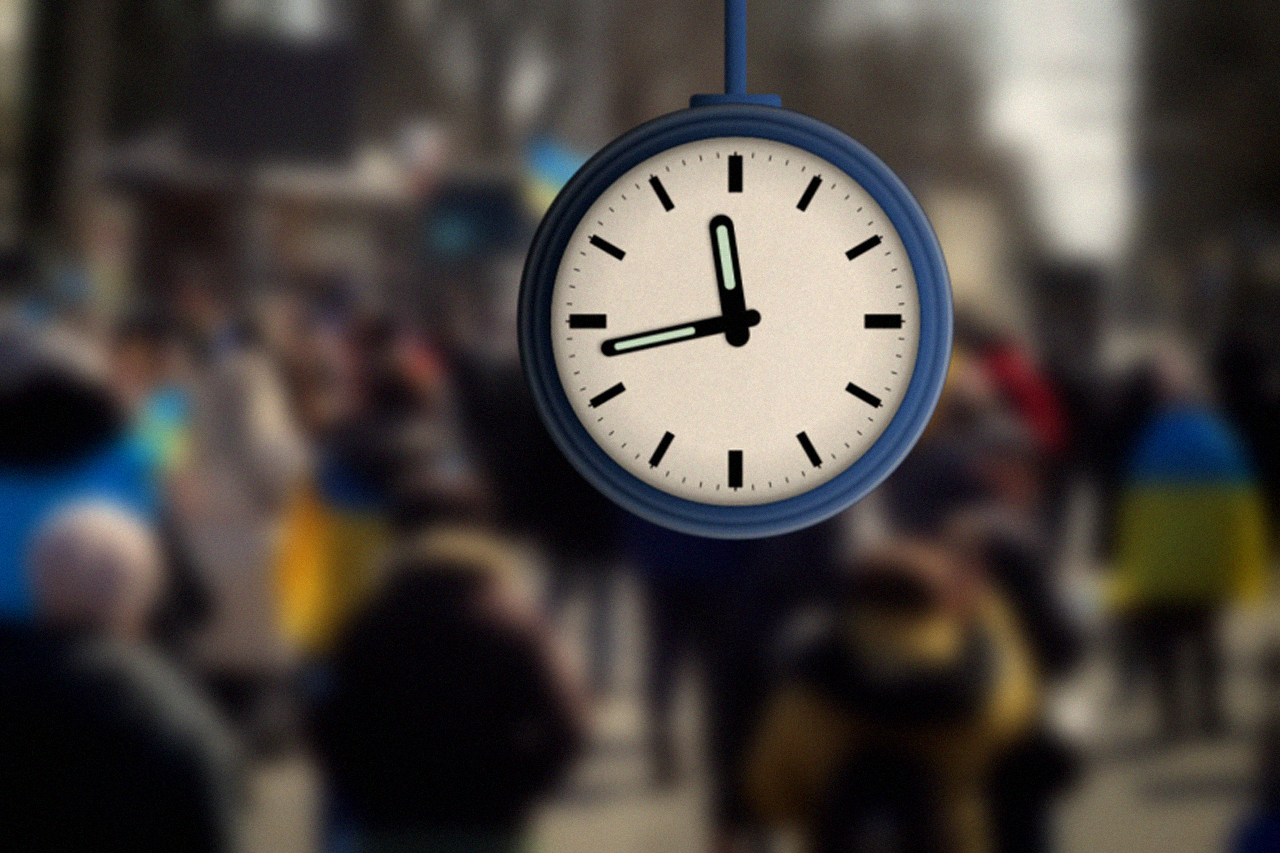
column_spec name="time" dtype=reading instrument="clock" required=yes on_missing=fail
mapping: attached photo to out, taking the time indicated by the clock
11:43
